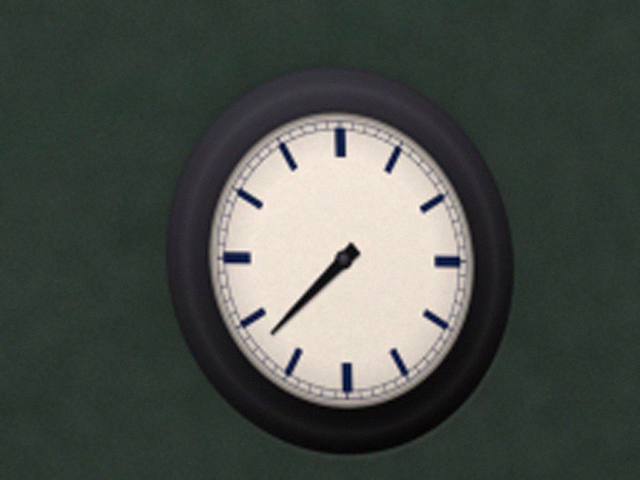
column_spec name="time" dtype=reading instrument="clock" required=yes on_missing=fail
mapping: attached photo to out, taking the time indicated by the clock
7:38
